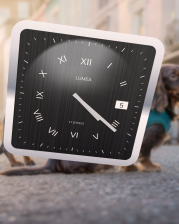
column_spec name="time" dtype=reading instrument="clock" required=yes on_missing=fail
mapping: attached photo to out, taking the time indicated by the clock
4:21
